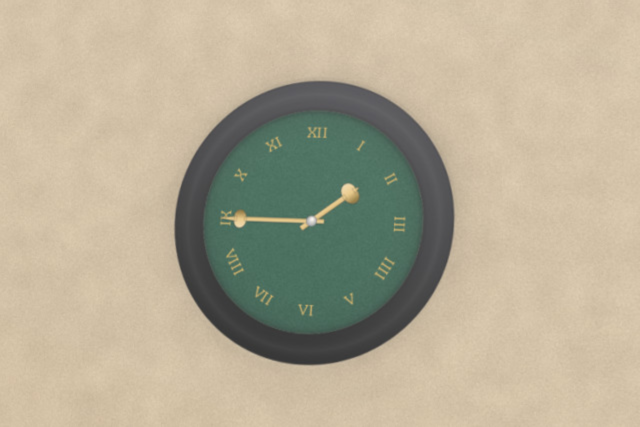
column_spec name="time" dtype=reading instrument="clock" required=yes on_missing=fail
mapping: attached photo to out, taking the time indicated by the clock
1:45
